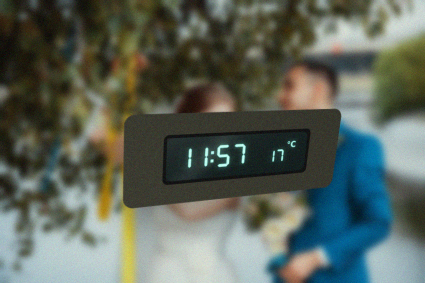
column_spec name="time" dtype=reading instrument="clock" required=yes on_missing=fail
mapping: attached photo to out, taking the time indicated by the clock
11:57
